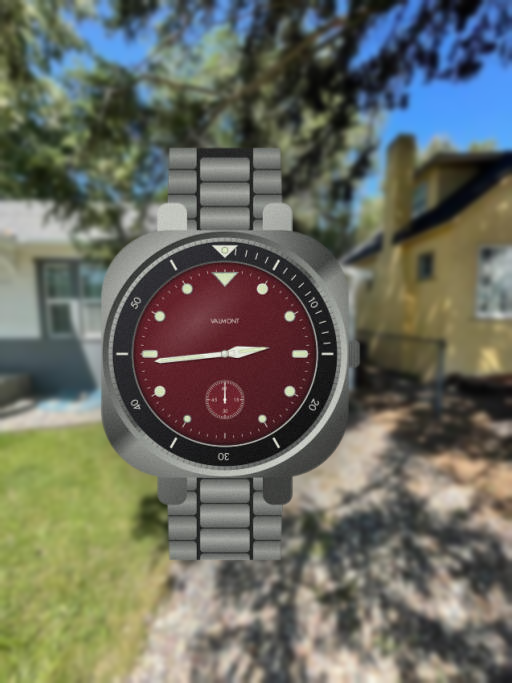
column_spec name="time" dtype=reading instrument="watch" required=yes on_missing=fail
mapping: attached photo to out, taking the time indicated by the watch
2:44
